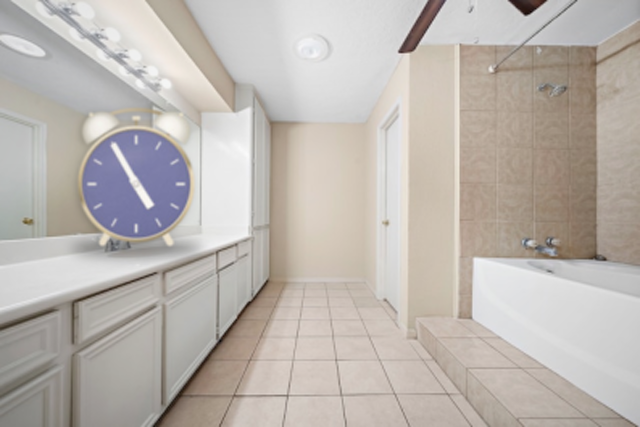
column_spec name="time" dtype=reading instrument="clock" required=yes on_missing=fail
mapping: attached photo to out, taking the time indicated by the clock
4:55
